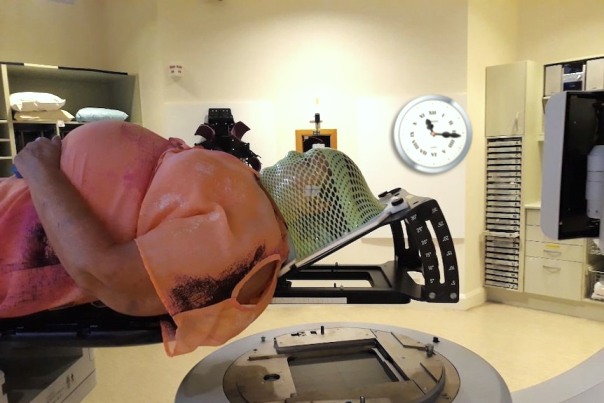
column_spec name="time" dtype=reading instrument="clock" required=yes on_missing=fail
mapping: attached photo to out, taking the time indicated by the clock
11:16
